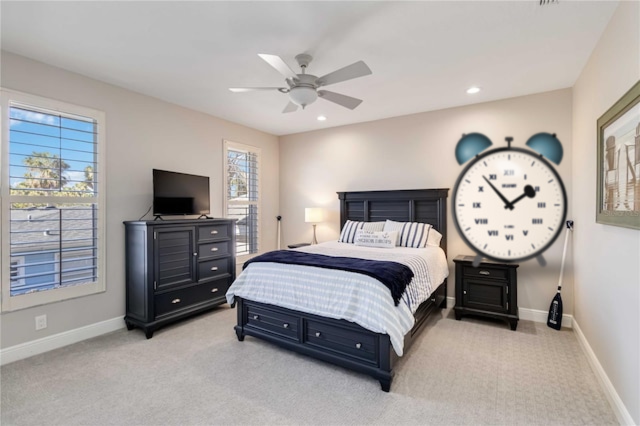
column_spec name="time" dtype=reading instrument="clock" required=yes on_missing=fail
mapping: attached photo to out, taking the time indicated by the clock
1:53
